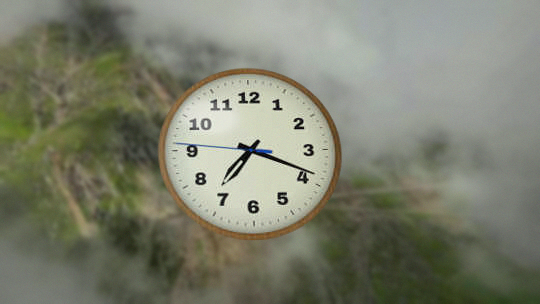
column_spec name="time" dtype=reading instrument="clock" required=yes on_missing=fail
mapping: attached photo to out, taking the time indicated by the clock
7:18:46
